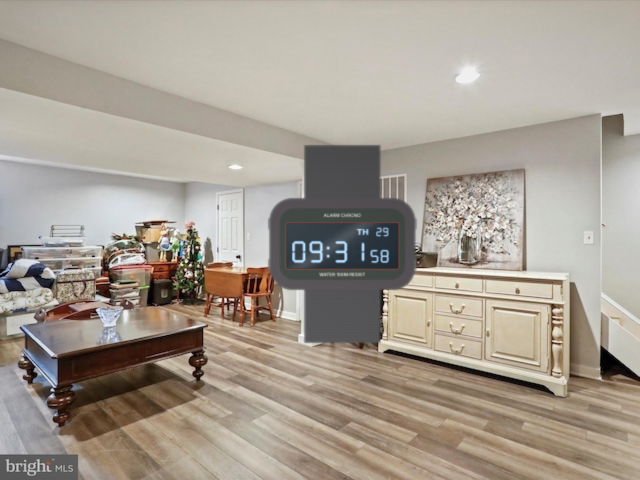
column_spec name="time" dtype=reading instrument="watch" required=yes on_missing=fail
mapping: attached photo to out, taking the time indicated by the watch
9:31:58
